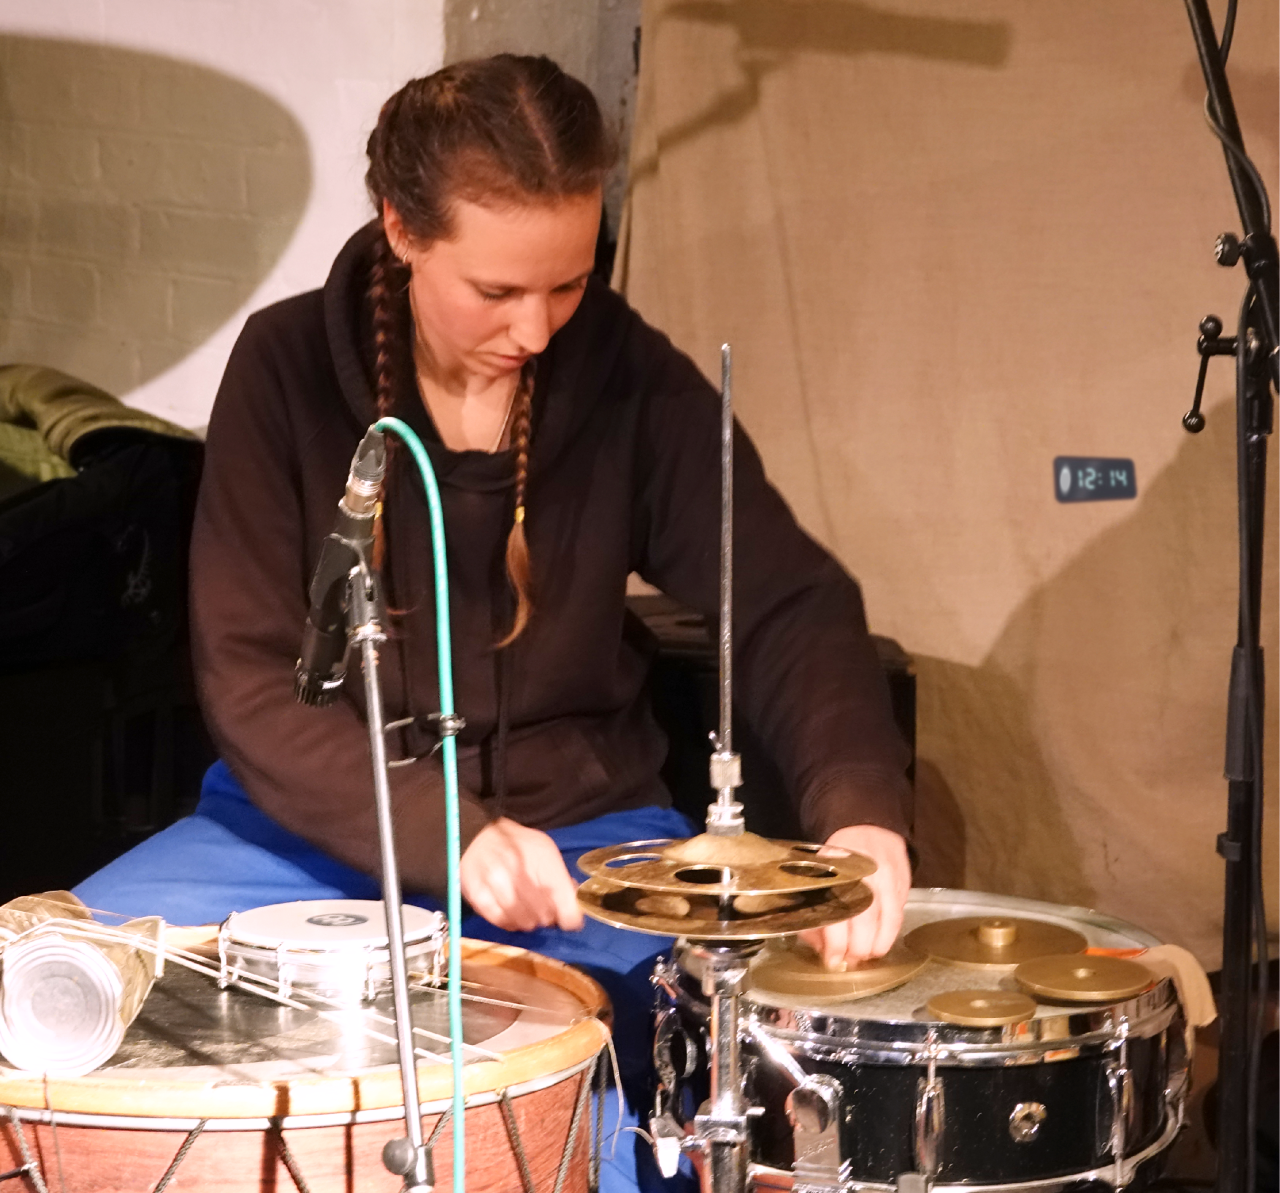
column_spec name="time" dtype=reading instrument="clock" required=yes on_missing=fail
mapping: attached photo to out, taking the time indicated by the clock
12:14
